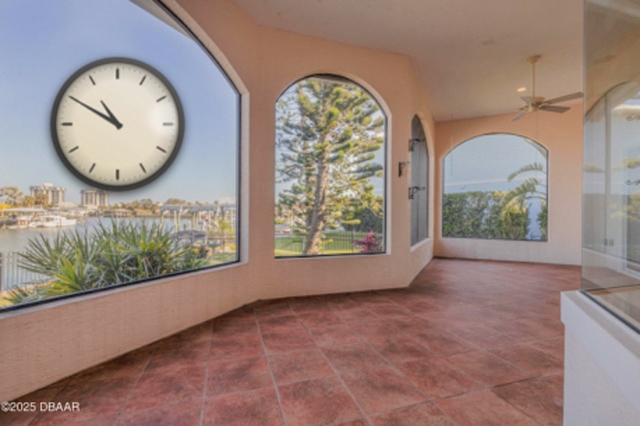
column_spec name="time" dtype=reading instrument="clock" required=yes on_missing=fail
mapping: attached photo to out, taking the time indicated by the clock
10:50
